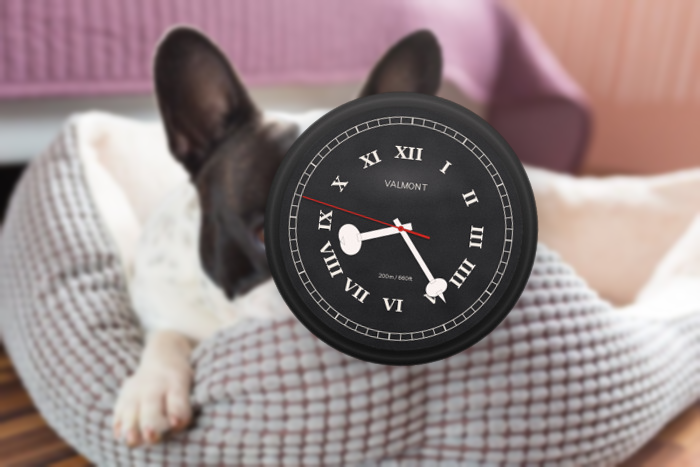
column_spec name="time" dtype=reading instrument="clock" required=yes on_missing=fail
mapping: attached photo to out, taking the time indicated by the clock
8:23:47
